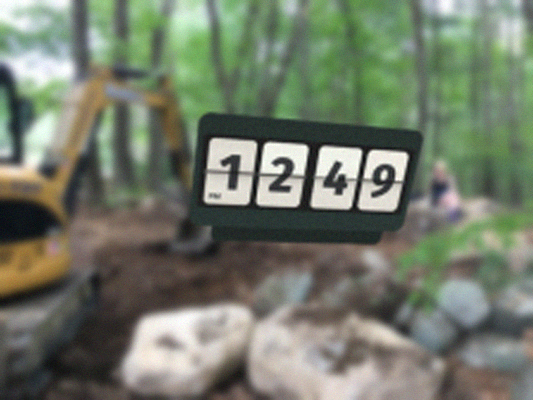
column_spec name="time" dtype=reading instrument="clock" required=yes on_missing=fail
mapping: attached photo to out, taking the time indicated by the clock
12:49
